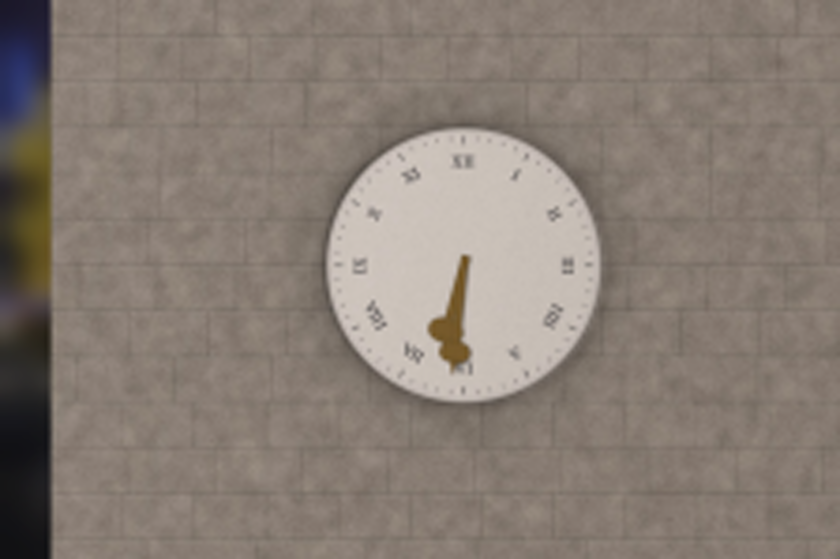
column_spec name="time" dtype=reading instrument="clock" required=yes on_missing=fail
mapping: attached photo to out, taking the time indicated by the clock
6:31
